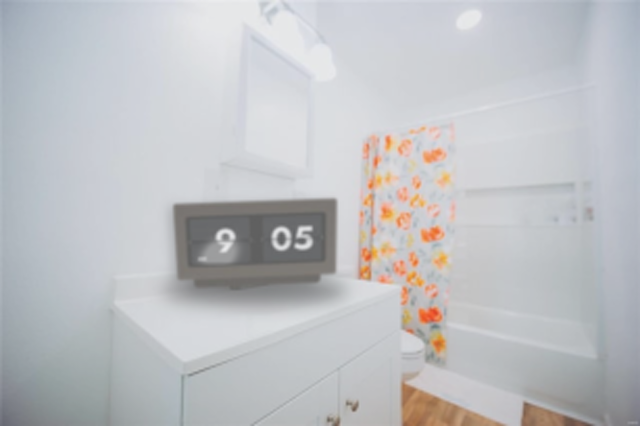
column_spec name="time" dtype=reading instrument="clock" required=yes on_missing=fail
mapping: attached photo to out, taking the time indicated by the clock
9:05
